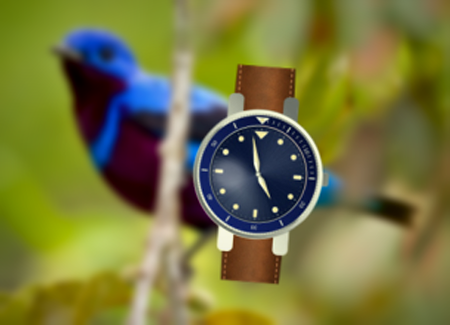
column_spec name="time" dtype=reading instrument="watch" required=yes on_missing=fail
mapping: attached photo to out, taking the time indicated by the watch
4:58
